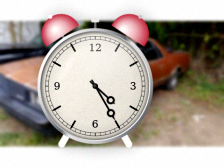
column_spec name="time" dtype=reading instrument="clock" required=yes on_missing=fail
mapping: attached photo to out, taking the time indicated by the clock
4:25
